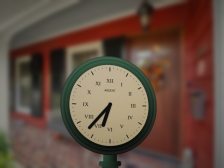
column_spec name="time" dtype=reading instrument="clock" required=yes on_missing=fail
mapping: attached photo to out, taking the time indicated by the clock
6:37
